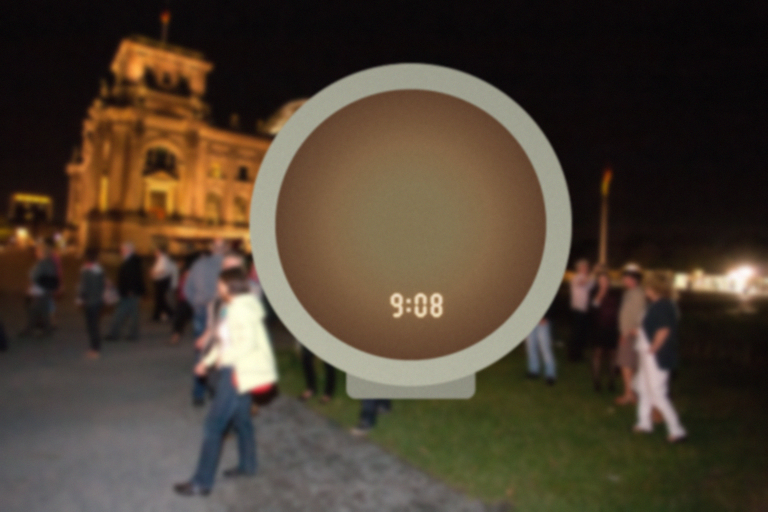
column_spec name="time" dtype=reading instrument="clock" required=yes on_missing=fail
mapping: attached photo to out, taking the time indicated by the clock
9:08
